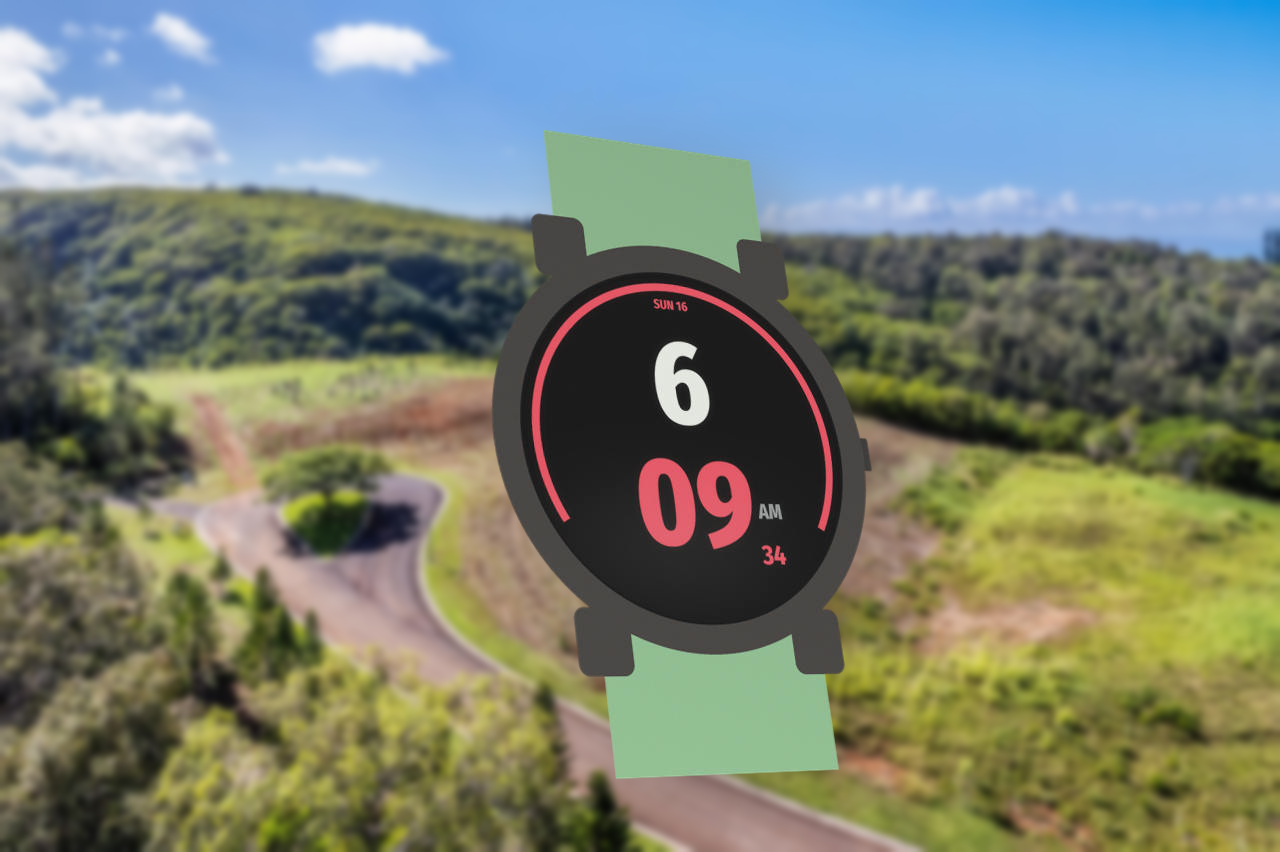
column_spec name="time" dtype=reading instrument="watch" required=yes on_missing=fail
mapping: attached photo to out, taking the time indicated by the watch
6:09:34
